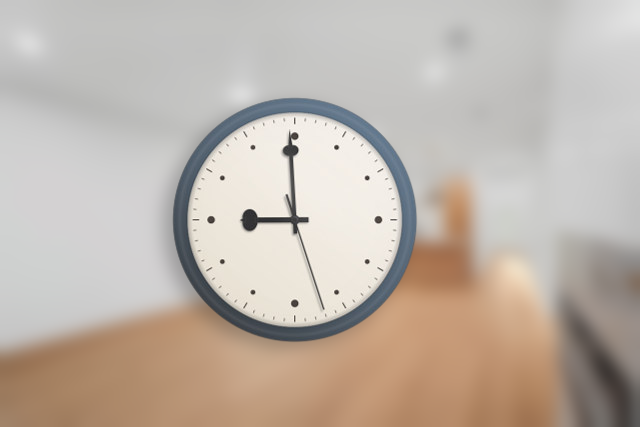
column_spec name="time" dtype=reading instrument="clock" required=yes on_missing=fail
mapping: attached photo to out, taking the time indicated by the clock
8:59:27
